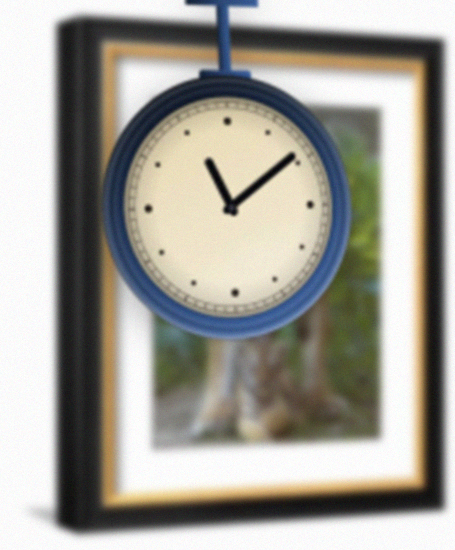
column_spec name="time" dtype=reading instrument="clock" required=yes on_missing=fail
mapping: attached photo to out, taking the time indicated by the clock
11:09
